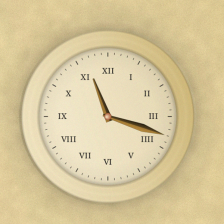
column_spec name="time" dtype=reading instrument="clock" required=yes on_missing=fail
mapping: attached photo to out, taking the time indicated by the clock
11:18
